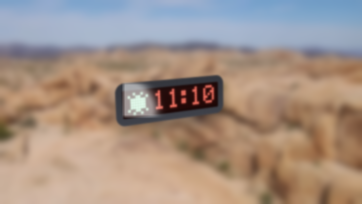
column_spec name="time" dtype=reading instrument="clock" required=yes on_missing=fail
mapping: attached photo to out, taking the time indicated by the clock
11:10
